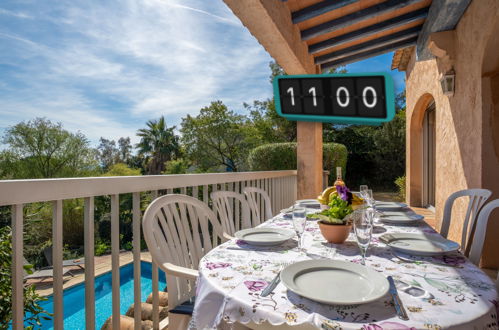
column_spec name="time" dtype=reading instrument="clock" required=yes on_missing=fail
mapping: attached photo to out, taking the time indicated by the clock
11:00
